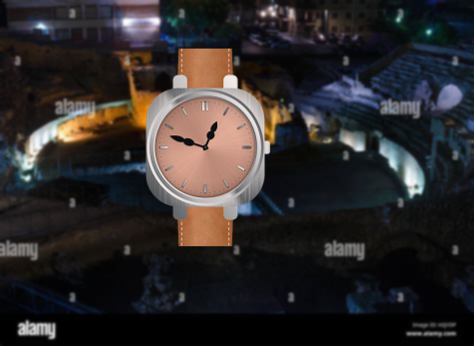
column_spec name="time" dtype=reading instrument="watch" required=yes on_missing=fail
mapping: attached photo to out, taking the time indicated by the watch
12:48
